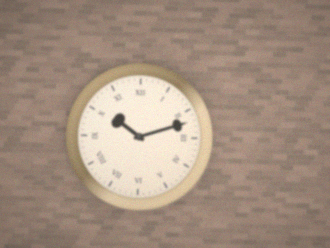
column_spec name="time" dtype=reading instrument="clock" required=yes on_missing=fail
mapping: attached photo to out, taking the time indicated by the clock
10:12
